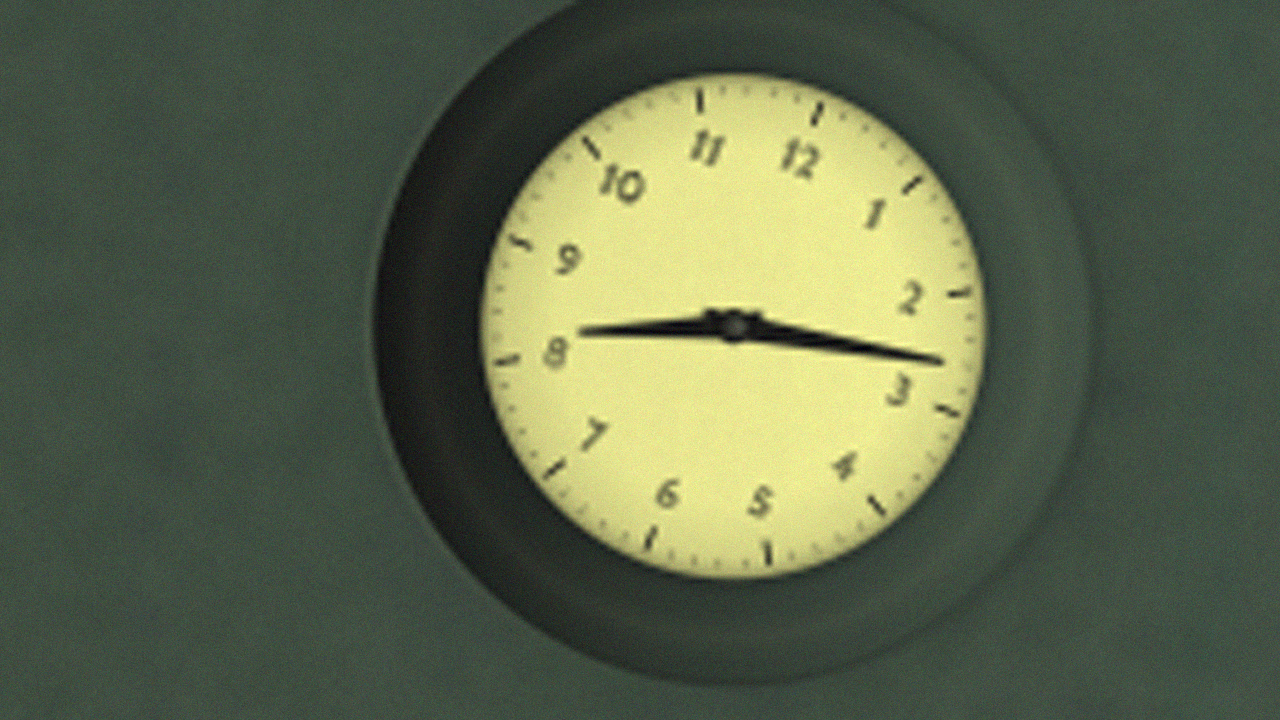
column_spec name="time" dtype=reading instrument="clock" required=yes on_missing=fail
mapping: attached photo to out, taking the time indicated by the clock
8:13
